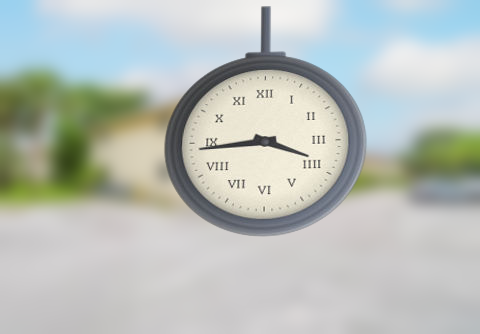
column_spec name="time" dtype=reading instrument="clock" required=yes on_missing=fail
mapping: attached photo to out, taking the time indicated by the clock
3:44
